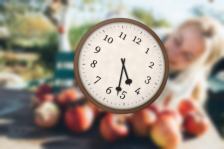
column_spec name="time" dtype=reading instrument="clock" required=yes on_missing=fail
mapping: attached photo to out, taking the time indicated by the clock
4:27
